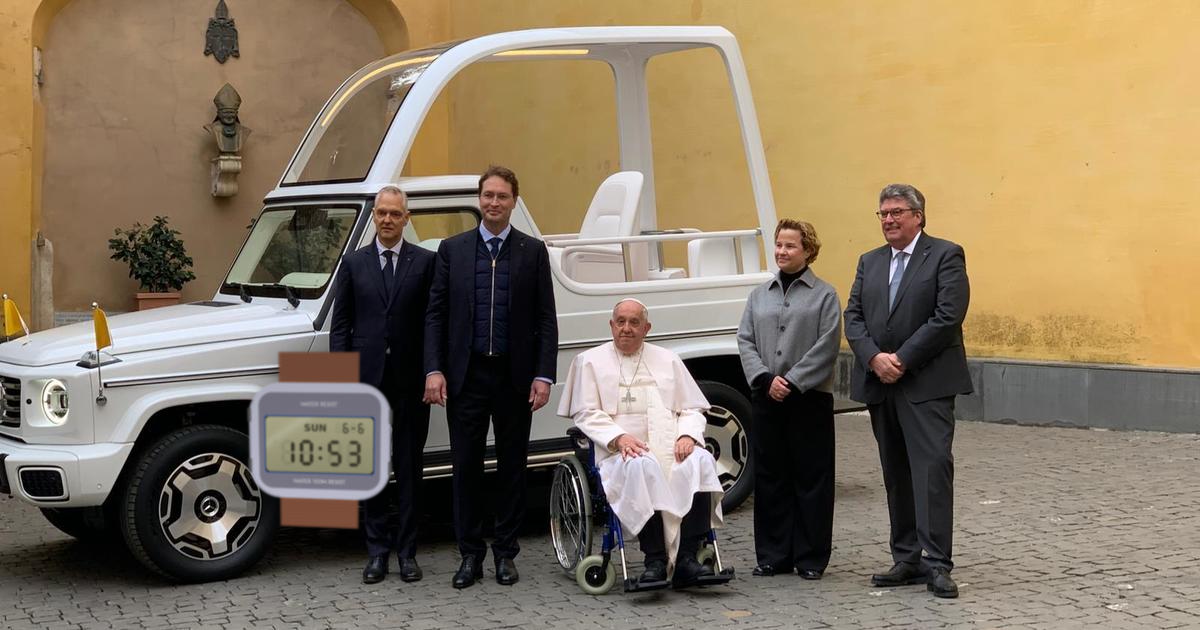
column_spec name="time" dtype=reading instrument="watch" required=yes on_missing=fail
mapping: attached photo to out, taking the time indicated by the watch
10:53
